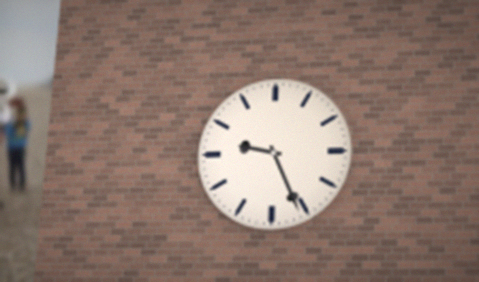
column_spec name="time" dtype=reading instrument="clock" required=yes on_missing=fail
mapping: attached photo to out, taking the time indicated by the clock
9:26
